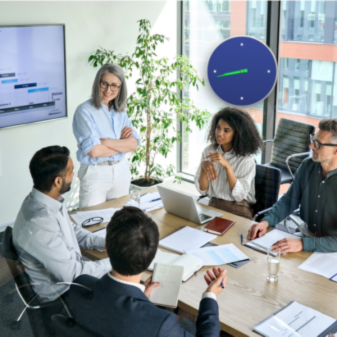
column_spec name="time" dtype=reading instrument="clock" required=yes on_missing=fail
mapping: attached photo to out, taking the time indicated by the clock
8:43
